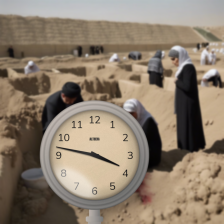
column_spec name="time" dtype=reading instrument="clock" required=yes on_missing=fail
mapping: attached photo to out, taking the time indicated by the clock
3:47
